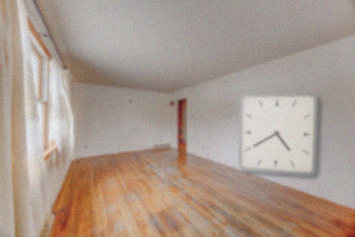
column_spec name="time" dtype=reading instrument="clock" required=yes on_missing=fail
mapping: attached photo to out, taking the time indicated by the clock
4:40
